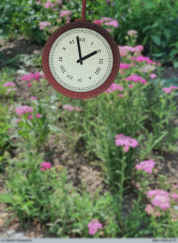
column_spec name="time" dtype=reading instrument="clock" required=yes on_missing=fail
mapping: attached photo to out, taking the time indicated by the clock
1:58
